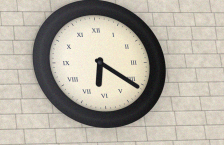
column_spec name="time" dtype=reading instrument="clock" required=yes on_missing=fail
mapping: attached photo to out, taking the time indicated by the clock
6:21
